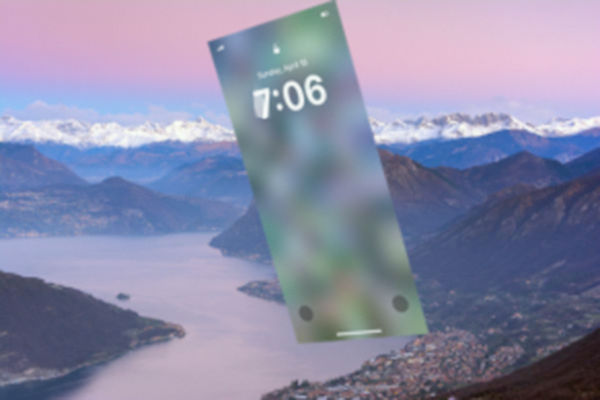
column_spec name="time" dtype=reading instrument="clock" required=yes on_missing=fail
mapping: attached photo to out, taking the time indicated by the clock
7:06
